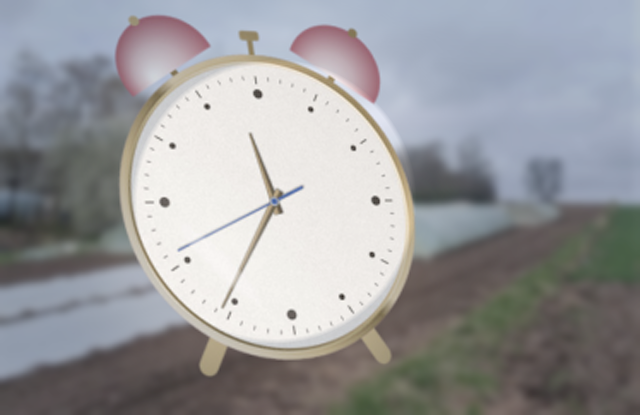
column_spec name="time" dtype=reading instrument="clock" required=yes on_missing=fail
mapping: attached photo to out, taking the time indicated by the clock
11:35:41
